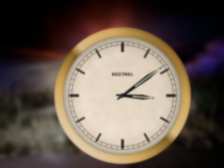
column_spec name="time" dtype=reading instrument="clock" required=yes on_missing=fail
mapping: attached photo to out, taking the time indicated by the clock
3:09
